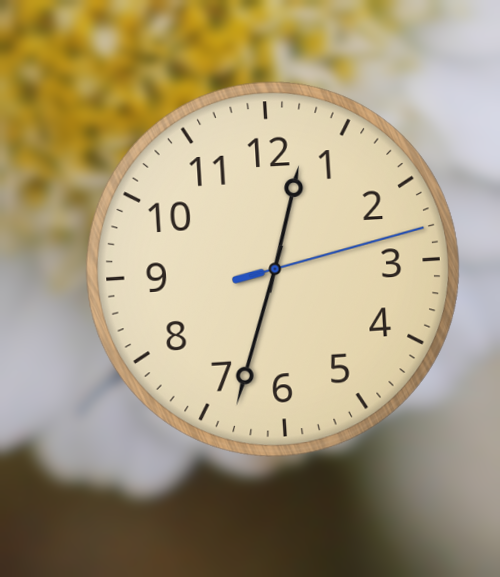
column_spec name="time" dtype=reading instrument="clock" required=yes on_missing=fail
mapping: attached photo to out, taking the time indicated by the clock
12:33:13
